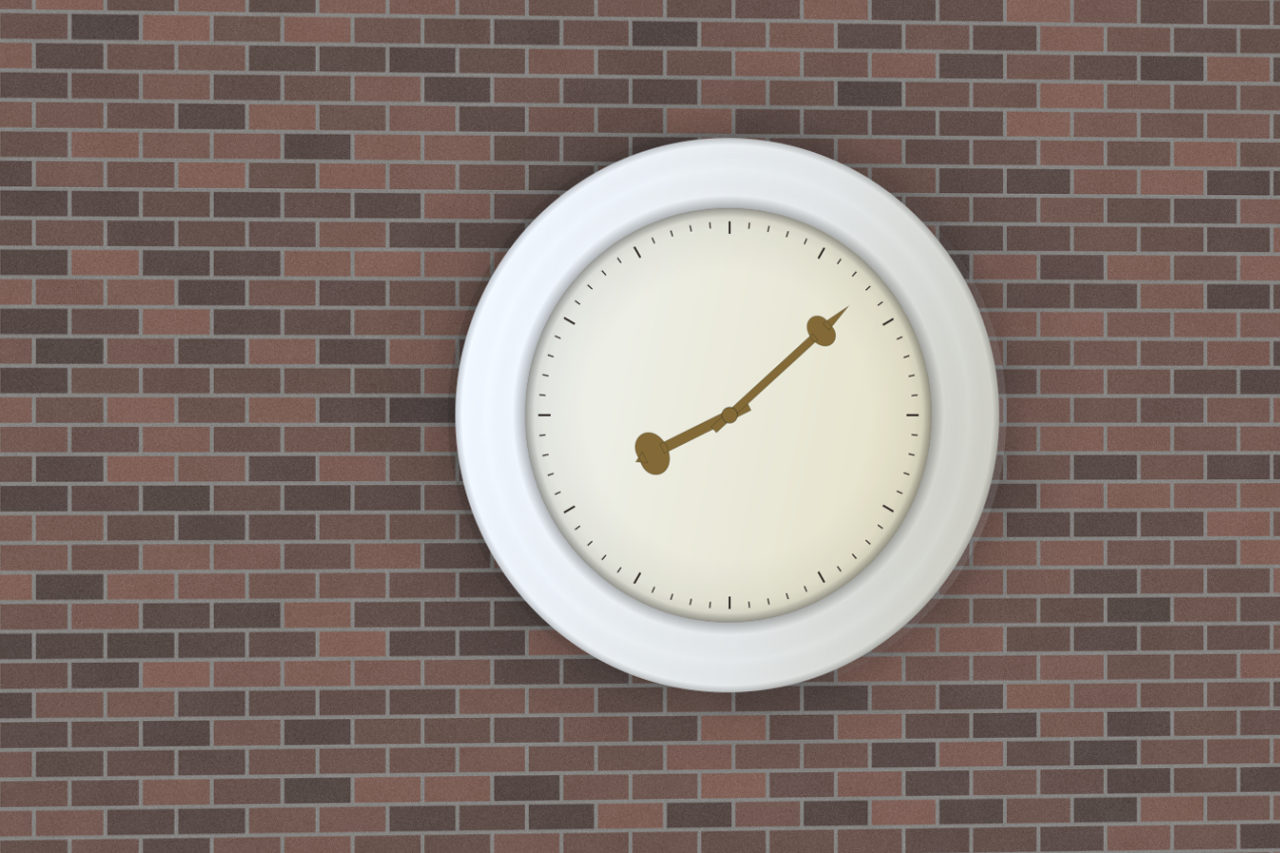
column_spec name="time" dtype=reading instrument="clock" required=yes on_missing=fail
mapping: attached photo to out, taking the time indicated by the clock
8:08
